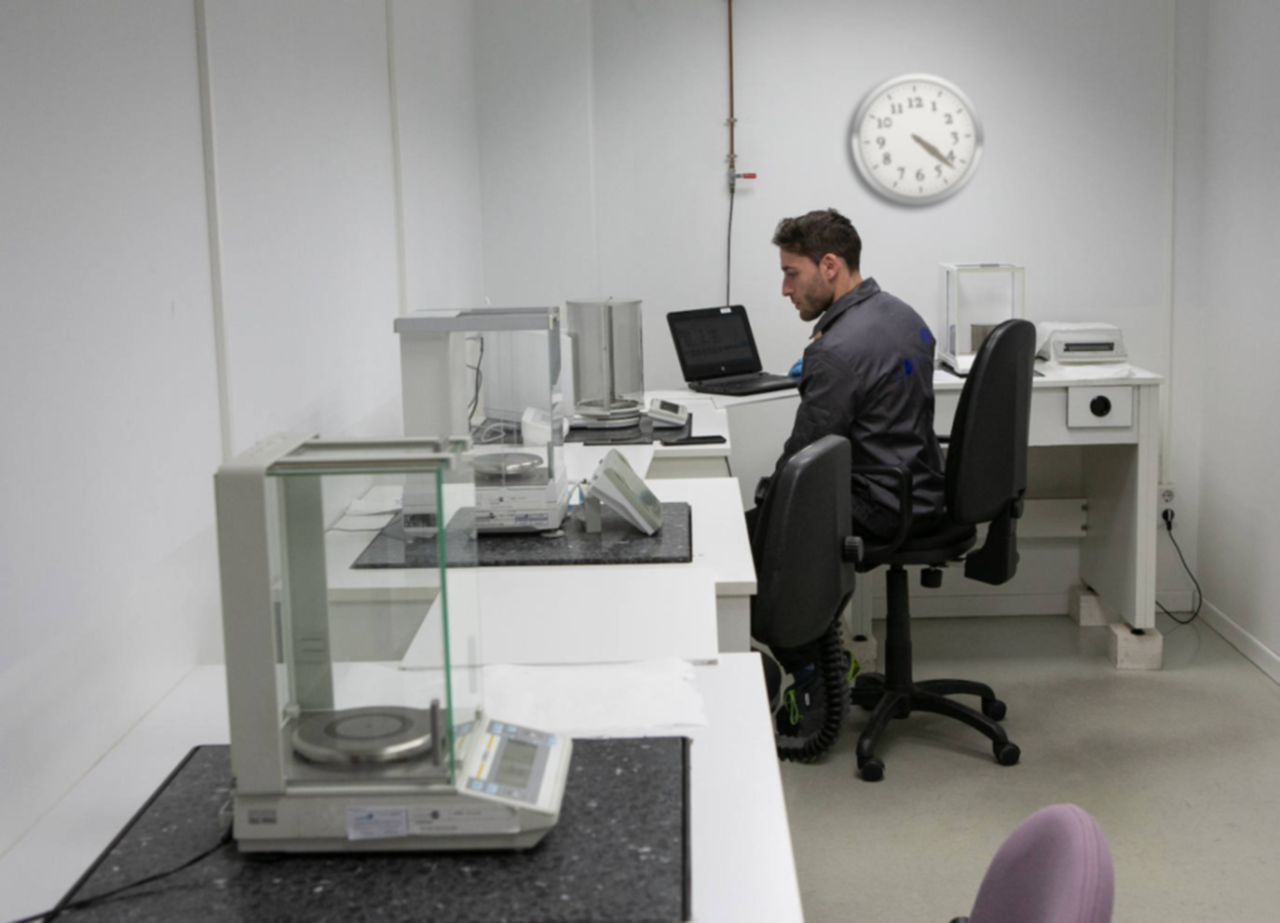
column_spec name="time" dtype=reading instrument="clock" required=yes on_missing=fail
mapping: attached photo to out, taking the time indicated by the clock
4:22
